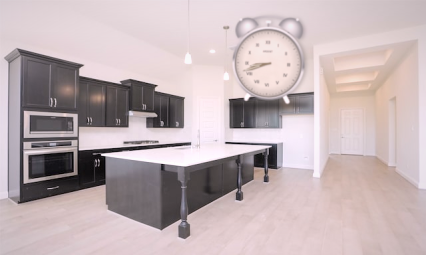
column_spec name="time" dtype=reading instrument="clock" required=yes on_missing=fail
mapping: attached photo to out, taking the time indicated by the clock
8:42
